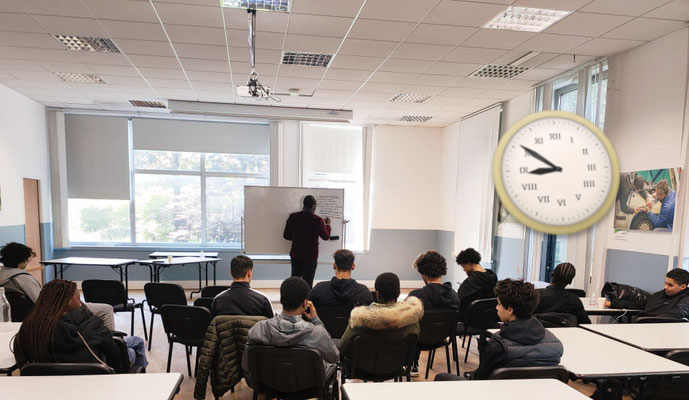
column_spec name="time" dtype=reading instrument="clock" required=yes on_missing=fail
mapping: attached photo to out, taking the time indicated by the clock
8:51
